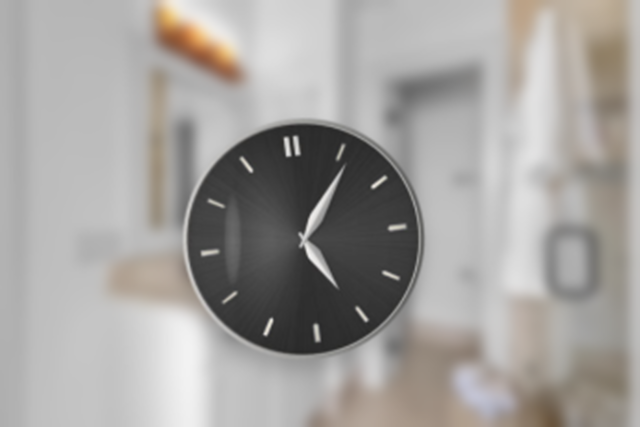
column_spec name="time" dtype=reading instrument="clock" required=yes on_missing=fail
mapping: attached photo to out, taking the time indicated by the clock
5:06
